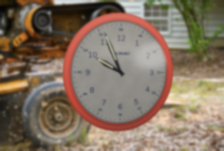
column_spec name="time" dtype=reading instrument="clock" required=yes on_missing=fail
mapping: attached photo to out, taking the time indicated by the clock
9:56
